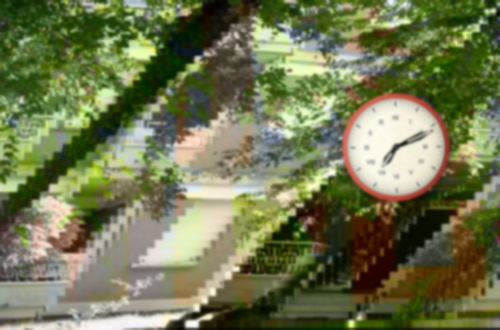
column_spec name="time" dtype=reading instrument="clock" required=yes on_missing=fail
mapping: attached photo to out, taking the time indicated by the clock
7:11
